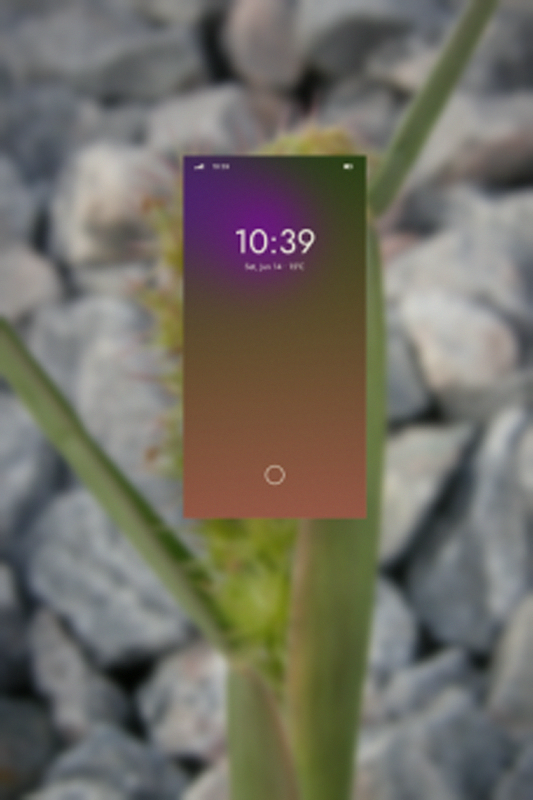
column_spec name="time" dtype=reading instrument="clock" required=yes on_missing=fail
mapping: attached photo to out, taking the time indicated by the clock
10:39
